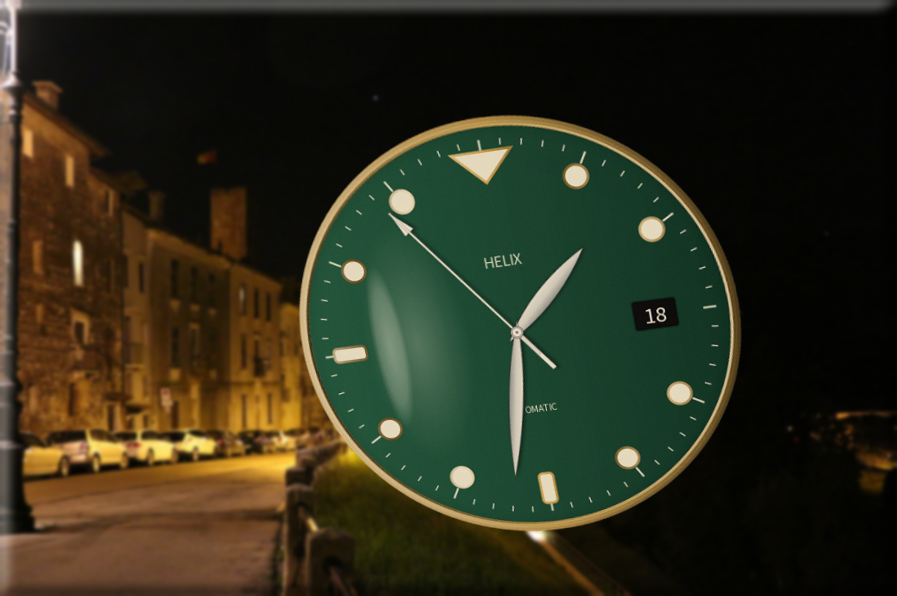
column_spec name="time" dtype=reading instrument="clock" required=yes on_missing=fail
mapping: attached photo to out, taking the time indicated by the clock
1:31:54
